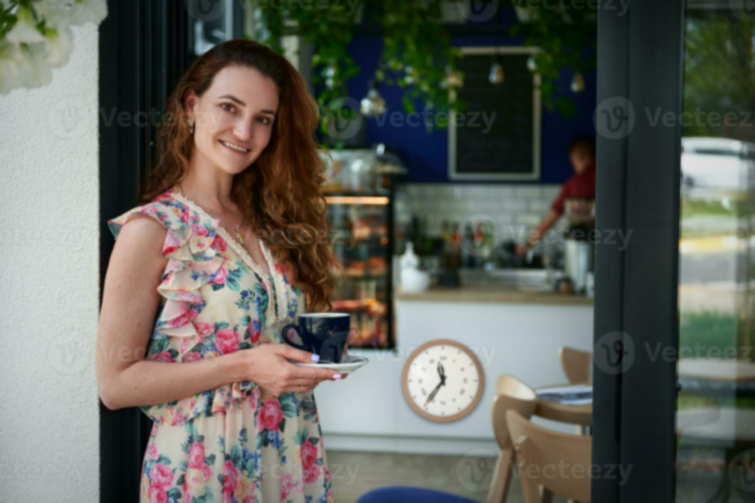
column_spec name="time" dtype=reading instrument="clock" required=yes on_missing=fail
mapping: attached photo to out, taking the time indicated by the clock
11:36
